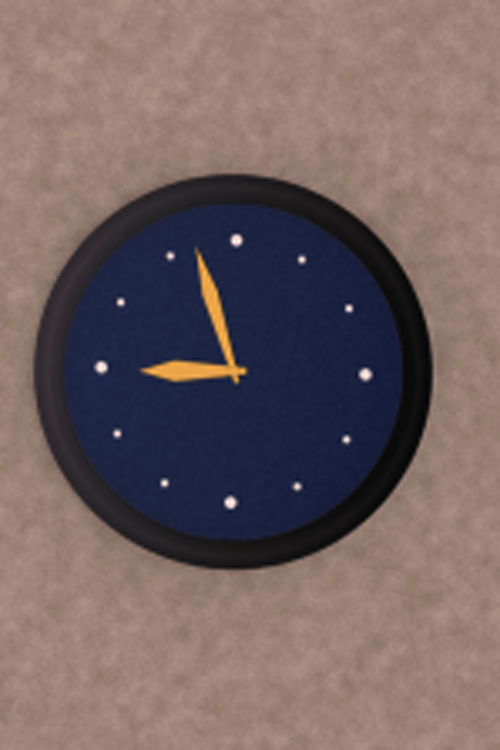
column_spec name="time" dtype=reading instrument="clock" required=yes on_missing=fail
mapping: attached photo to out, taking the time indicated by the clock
8:57
